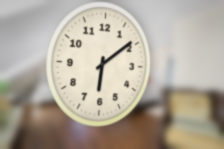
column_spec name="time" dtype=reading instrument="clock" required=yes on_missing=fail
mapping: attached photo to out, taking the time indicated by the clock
6:09
